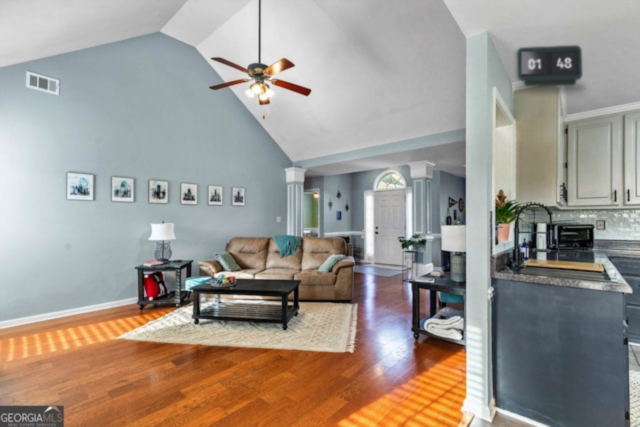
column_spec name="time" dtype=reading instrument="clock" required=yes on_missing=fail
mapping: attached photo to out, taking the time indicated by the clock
1:48
